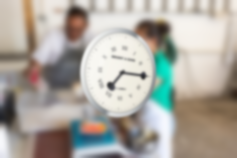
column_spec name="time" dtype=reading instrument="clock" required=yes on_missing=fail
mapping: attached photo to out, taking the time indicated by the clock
7:15
